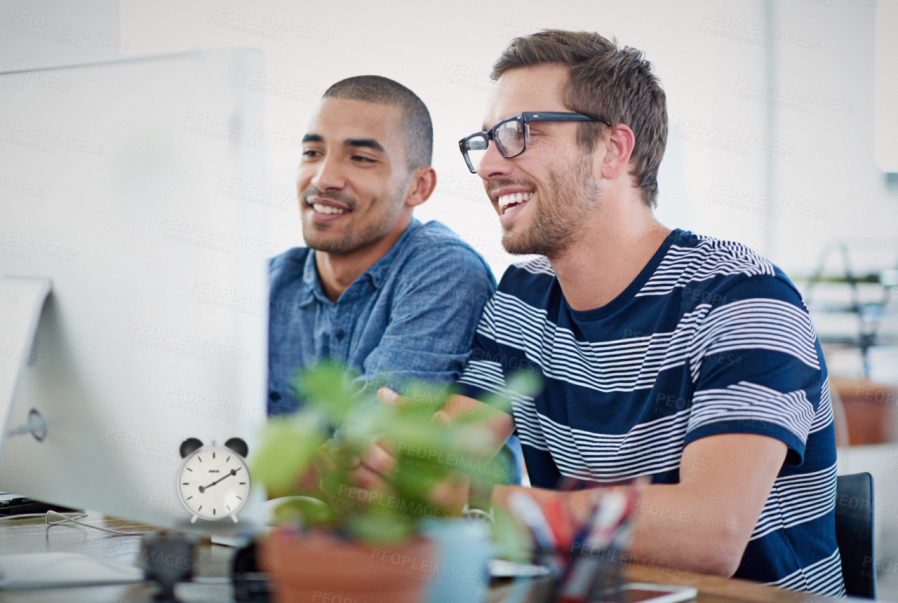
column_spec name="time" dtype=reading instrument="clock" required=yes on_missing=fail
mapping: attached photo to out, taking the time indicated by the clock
8:10
